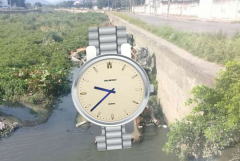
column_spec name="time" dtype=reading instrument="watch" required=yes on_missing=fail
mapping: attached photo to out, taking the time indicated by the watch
9:38
